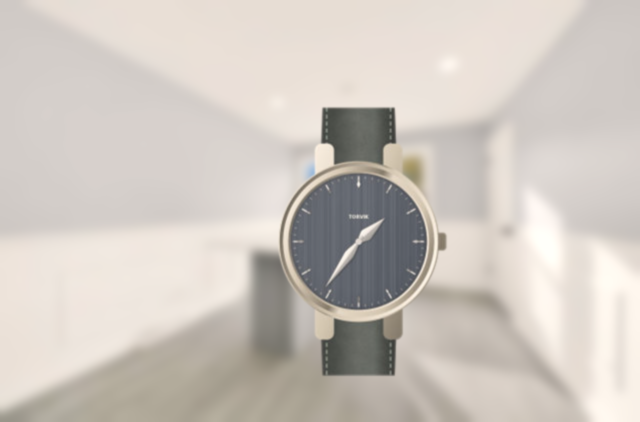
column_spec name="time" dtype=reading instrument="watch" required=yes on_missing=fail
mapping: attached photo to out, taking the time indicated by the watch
1:36
